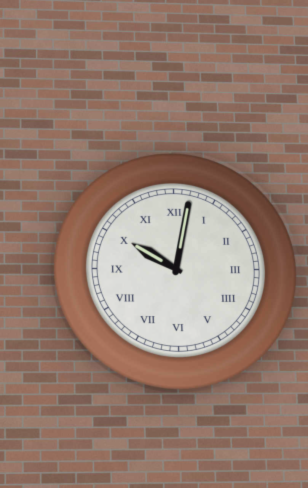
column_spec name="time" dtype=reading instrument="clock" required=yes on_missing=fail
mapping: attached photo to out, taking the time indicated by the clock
10:02
